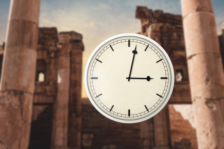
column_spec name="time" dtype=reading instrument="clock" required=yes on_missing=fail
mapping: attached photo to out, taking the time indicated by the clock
3:02
